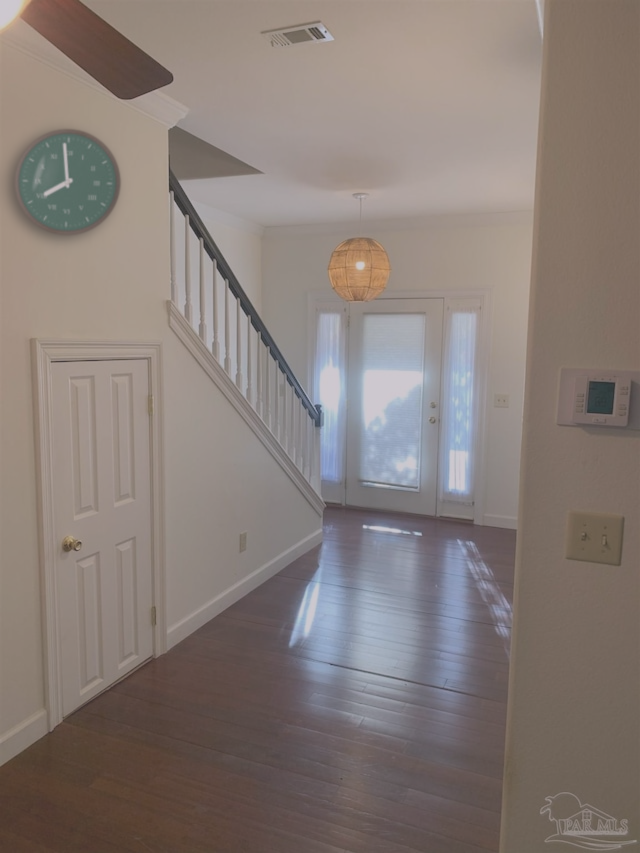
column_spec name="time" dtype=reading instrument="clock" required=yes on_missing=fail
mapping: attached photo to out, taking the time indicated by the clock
7:59
